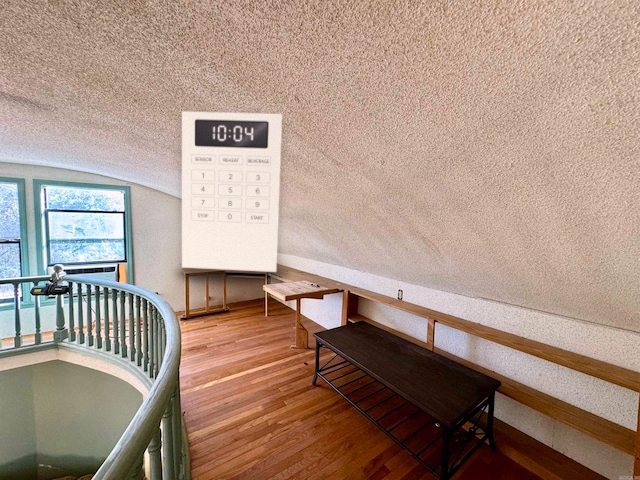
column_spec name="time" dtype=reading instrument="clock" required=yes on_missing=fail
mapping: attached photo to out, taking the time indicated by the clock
10:04
